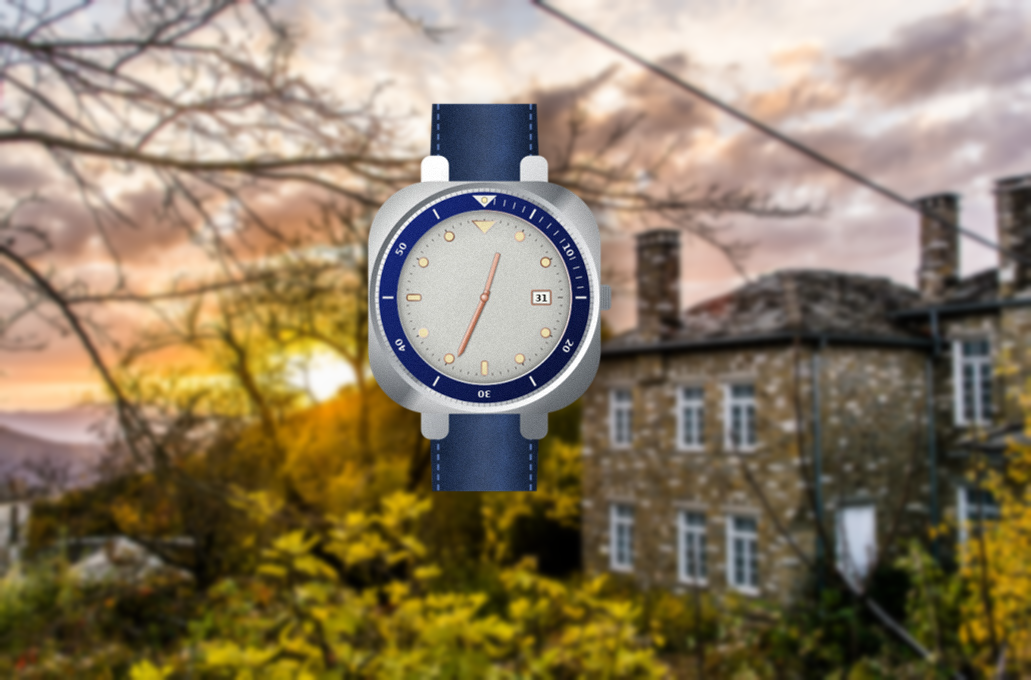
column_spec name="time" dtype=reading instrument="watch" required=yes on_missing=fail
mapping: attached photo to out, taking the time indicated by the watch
12:34
